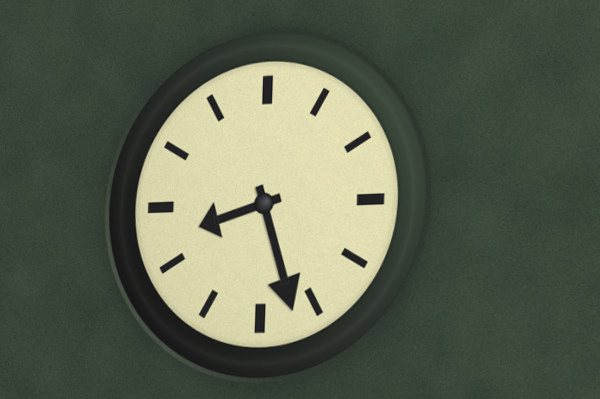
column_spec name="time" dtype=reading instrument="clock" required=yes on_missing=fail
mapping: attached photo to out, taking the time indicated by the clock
8:27
